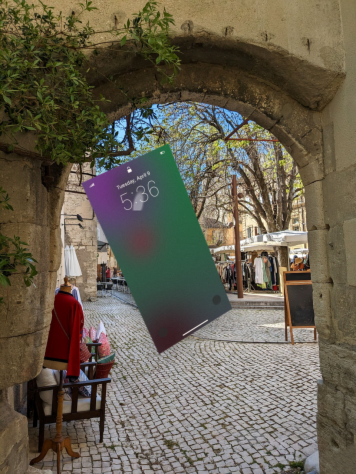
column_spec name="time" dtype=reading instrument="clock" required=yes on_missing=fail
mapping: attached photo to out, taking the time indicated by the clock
5:36
